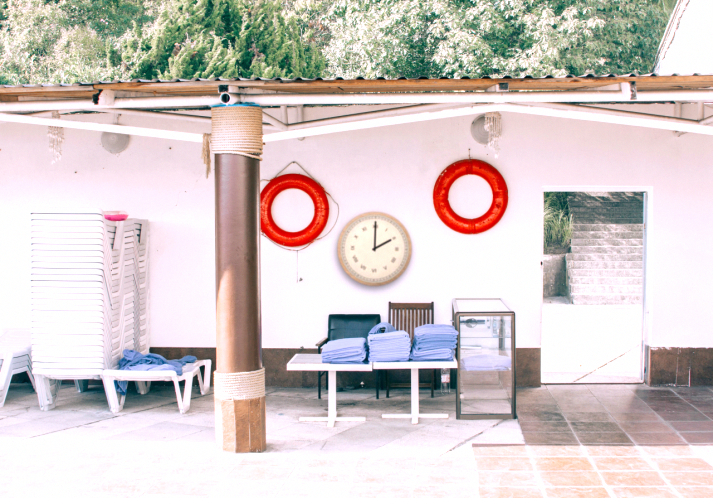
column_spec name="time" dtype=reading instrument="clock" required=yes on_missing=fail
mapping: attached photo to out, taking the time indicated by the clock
2:00
